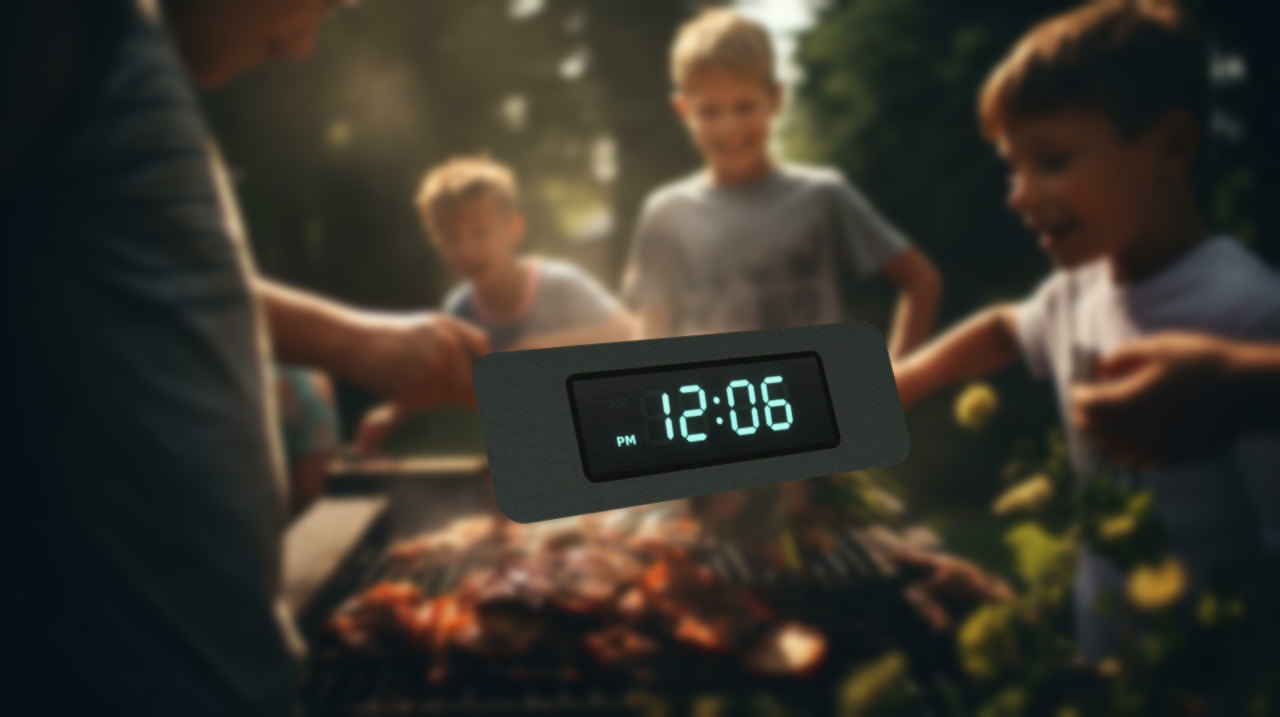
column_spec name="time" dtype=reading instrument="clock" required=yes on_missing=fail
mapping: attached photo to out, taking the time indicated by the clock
12:06
